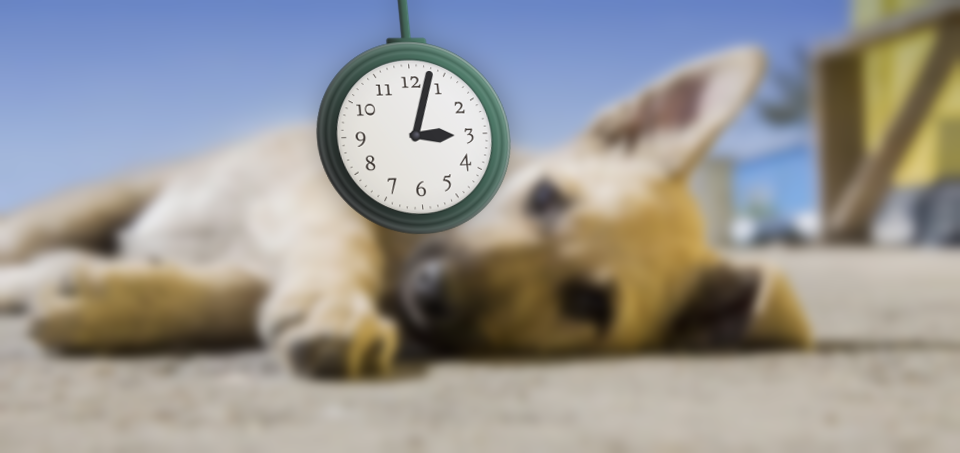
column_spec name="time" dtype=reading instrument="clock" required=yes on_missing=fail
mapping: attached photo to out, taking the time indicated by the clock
3:03
